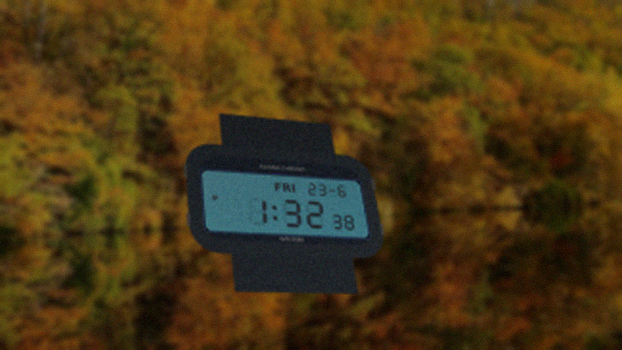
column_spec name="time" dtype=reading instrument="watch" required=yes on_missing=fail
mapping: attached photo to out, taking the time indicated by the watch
1:32:38
